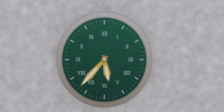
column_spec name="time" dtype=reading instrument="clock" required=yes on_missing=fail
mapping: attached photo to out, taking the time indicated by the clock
5:37
